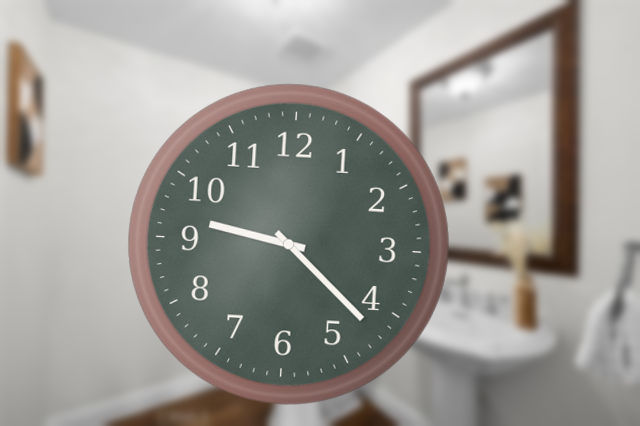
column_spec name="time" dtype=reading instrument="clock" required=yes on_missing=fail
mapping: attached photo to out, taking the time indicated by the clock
9:22
